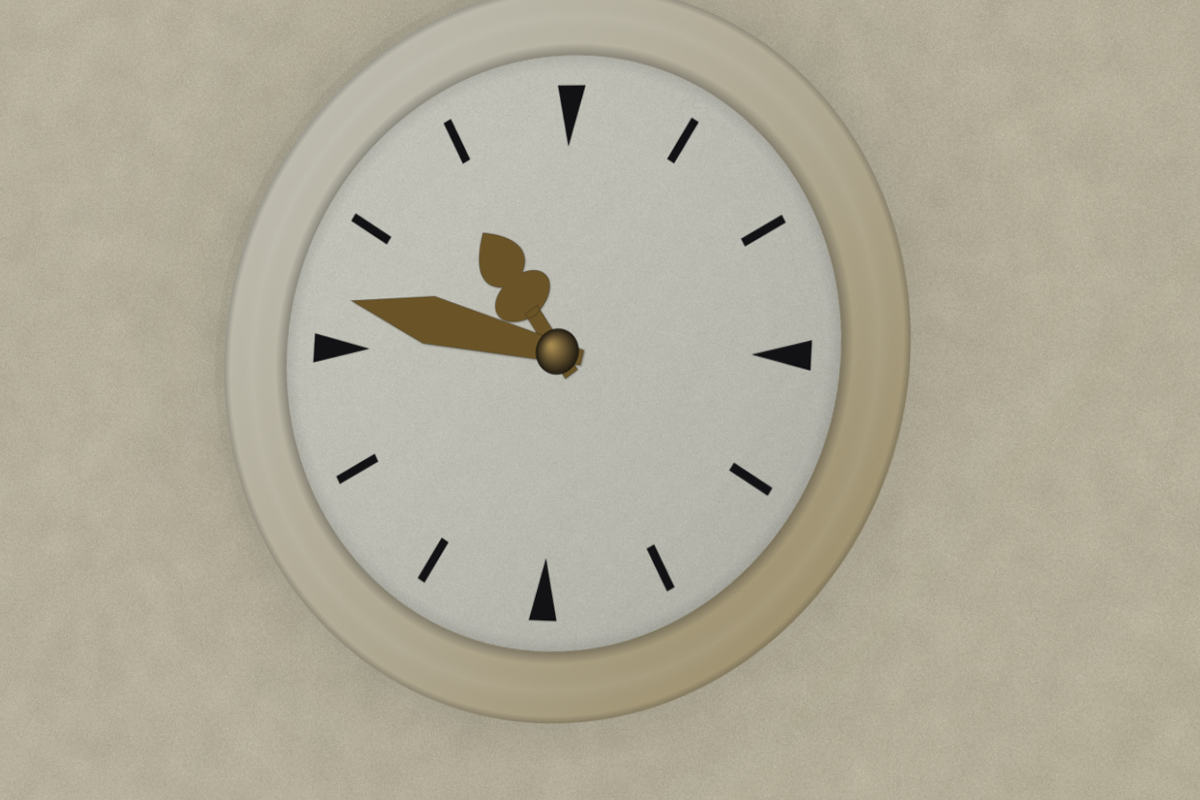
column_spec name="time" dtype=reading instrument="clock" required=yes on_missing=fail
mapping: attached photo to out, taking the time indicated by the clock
10:47
